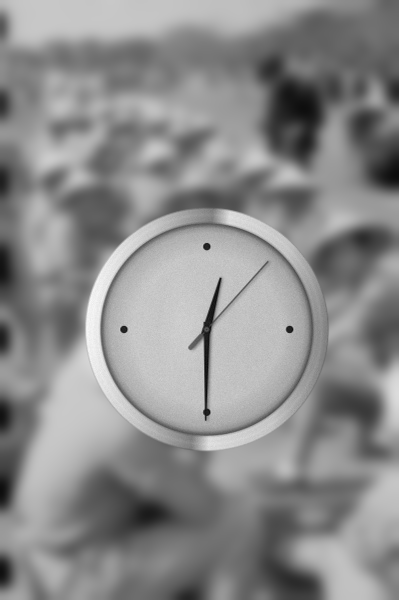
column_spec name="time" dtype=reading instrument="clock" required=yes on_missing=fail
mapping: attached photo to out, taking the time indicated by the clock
12:30:07
